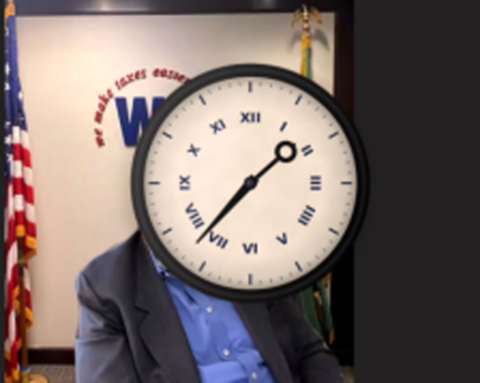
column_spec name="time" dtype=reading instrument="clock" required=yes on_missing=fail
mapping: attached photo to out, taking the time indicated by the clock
1:37
